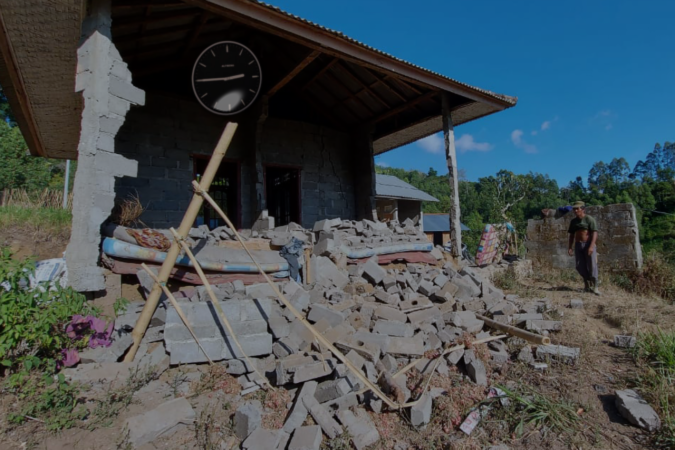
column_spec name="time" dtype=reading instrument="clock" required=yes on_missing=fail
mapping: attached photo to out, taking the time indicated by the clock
2:45
